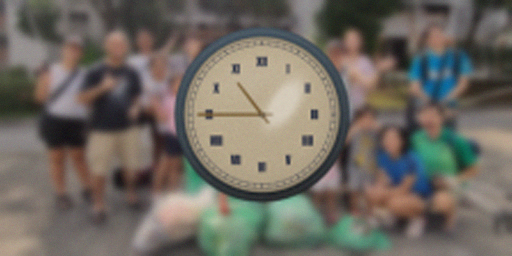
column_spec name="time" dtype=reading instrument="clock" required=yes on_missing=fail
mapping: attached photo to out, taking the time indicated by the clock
10:45
